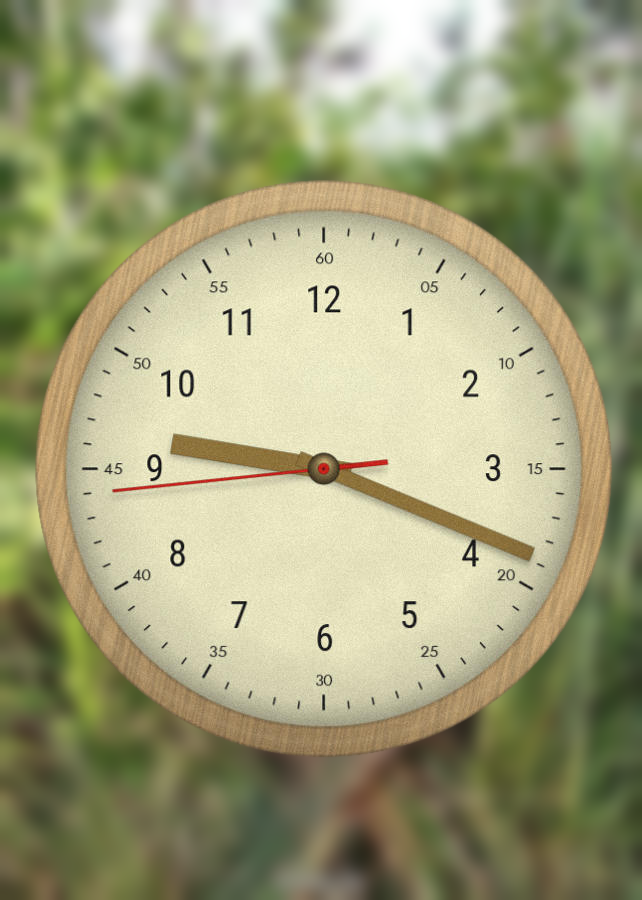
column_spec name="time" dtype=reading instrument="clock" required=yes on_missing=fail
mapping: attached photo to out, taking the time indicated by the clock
9:18:44
